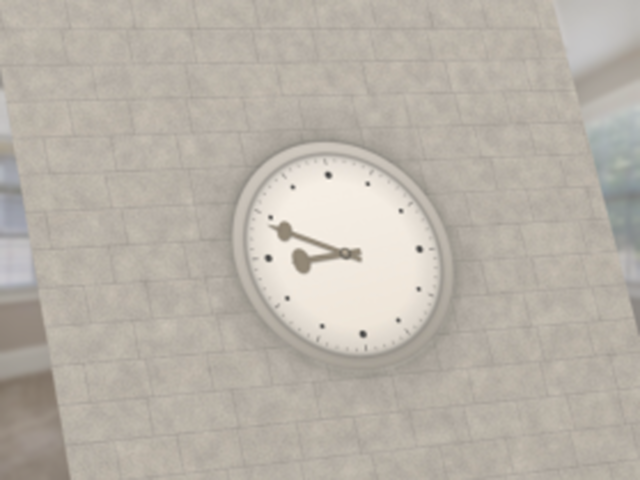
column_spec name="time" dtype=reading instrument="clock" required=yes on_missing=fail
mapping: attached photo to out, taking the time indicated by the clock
8:49
